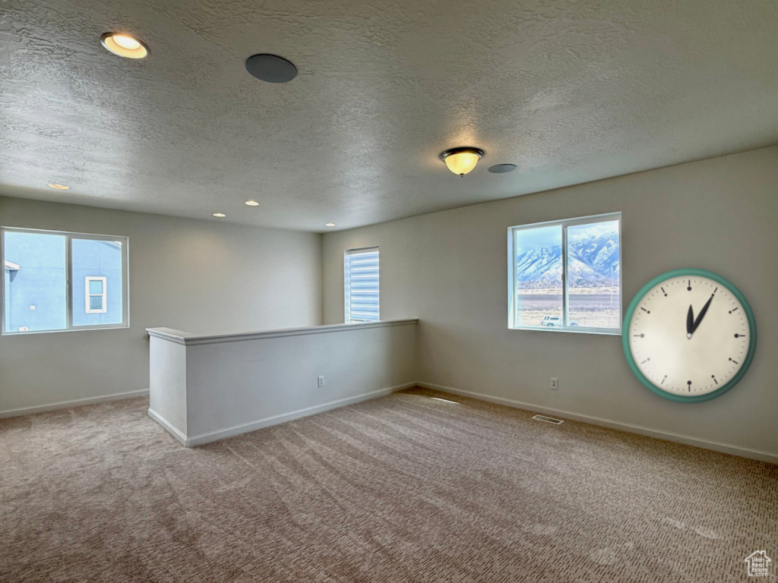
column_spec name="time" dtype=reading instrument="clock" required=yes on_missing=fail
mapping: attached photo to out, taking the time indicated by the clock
12:05
